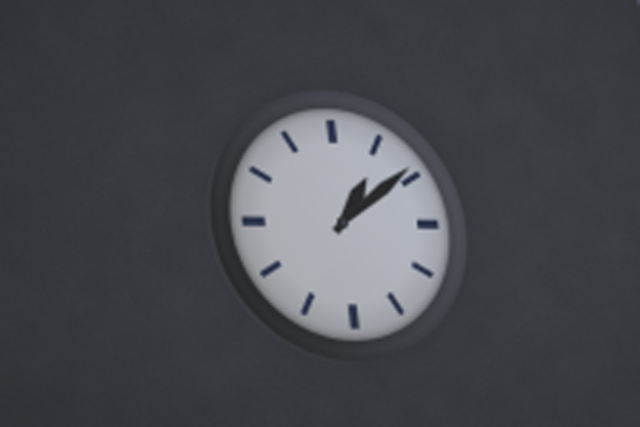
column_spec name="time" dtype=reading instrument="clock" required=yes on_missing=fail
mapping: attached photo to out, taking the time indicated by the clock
1:09
